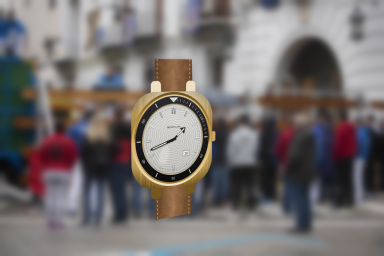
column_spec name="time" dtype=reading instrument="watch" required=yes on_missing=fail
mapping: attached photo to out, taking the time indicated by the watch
1:42
